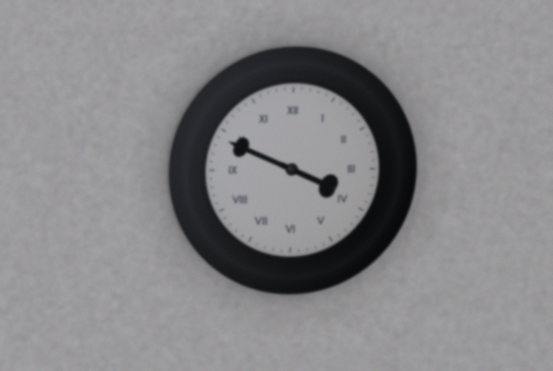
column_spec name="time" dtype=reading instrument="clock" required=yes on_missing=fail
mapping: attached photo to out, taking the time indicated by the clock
3:49
